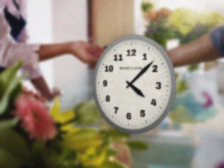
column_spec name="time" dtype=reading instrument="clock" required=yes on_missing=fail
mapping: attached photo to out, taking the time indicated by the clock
4:08
